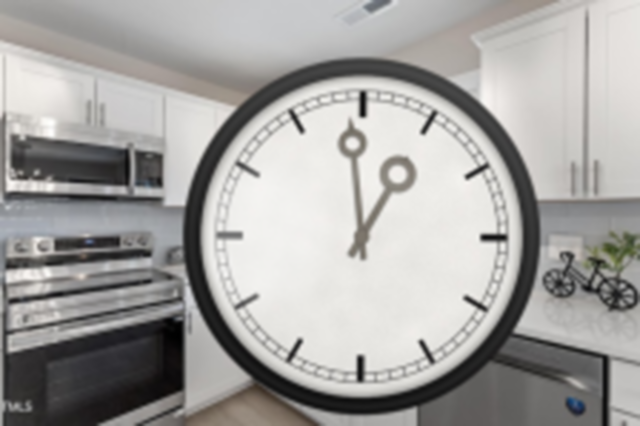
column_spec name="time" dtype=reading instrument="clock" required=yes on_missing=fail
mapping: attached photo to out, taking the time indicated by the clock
12:59
